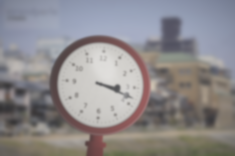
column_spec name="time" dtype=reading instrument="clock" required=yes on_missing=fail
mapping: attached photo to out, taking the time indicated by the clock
3:18
